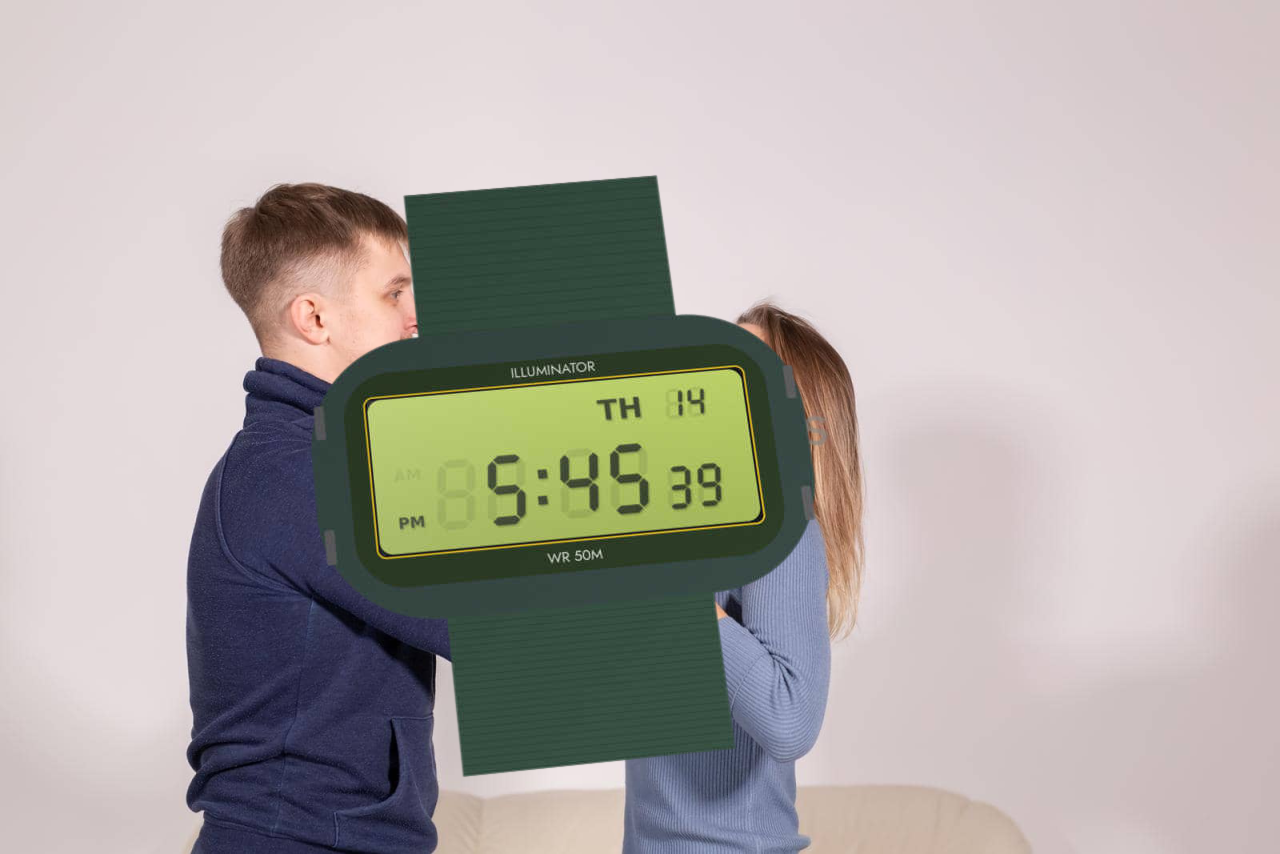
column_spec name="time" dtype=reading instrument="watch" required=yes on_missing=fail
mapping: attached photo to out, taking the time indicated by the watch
5:45:39
